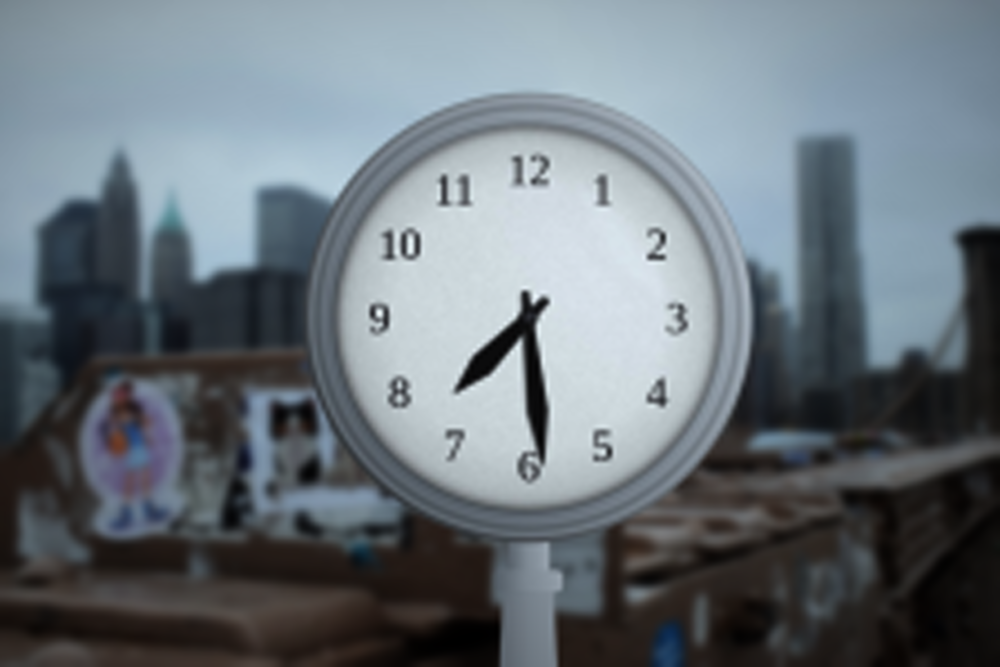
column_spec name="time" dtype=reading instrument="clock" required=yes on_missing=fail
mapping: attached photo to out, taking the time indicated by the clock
7:29
